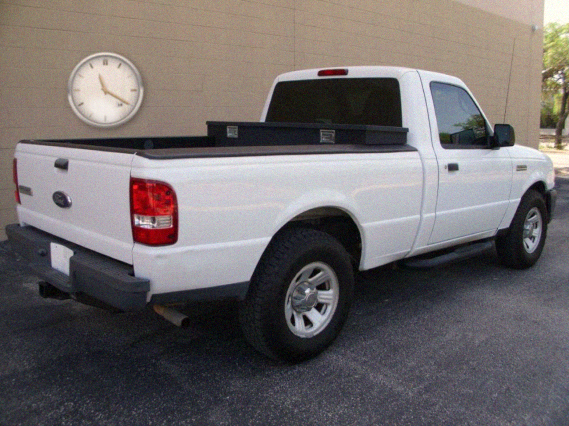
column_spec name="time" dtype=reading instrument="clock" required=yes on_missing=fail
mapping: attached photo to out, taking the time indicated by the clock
11:20
